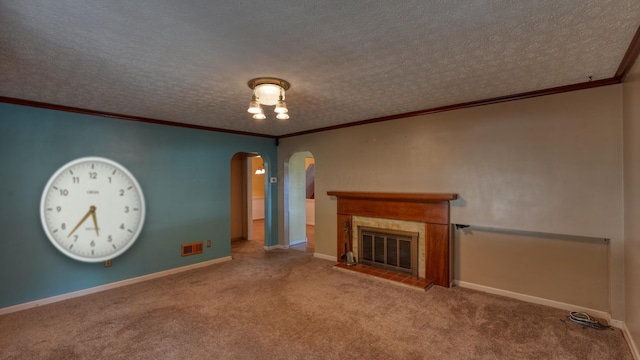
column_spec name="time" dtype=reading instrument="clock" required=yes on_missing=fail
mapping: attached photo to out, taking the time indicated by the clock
5:37
